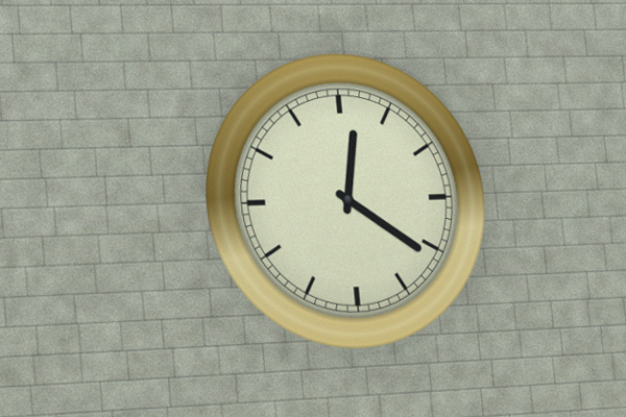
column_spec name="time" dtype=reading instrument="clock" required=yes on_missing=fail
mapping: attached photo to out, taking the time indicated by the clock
12:21
